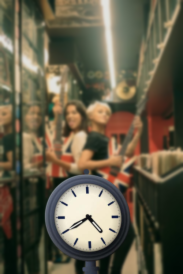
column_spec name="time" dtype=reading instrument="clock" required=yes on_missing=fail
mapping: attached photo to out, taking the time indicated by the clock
4:40
